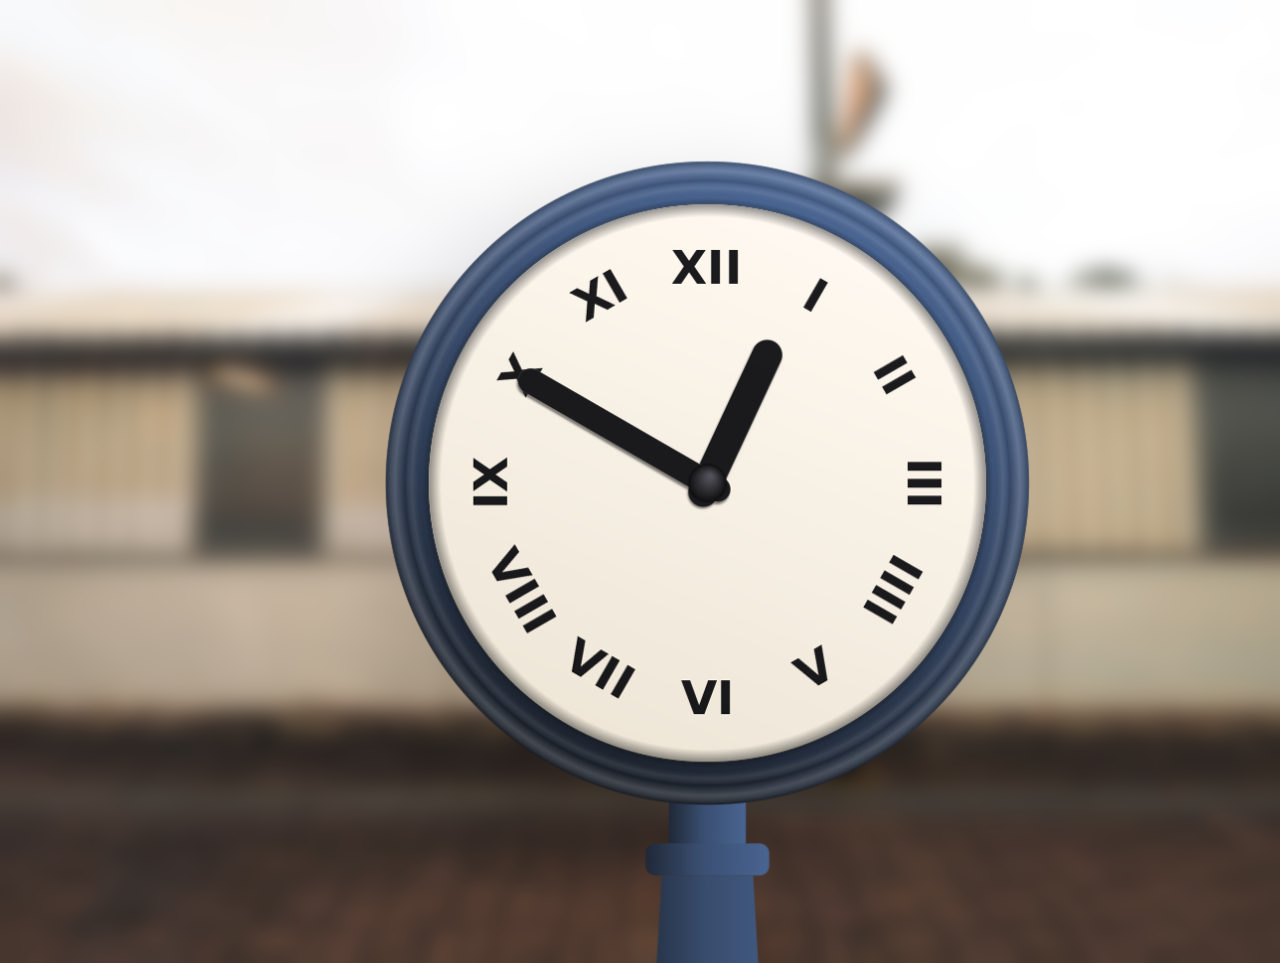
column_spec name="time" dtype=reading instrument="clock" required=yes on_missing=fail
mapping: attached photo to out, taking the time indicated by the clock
12:50
